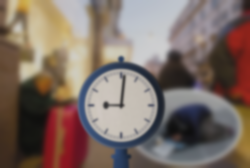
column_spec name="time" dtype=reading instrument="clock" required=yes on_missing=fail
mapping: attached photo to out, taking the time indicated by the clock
9:01
